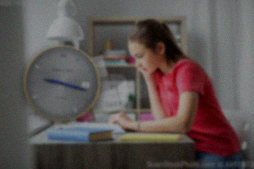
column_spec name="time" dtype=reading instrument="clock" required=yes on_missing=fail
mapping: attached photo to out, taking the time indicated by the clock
9:17
